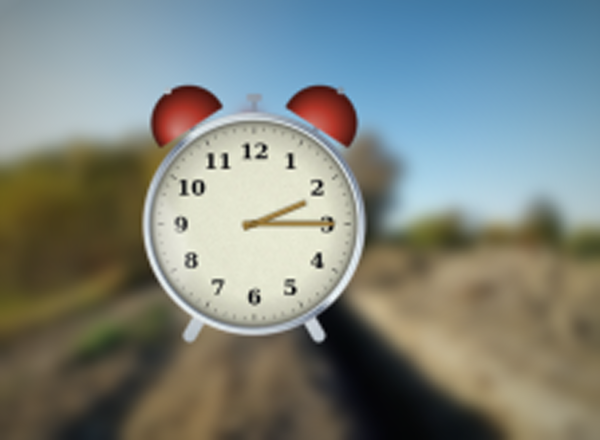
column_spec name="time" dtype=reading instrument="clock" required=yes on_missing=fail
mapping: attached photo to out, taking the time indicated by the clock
2:15
